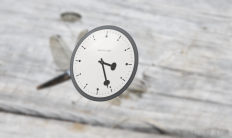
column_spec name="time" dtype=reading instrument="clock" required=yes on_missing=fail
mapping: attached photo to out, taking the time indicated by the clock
3:26
